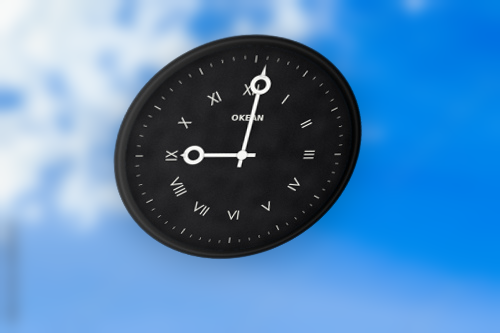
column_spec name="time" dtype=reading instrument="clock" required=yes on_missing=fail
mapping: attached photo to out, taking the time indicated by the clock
9:01
